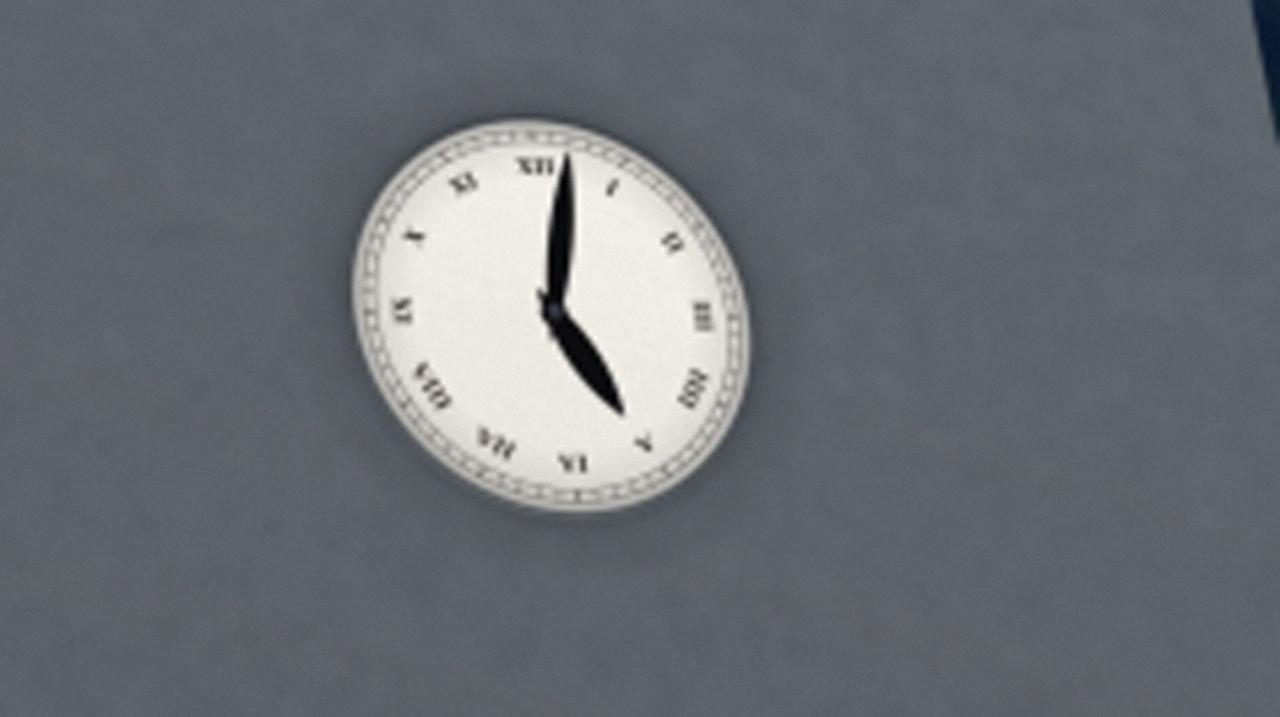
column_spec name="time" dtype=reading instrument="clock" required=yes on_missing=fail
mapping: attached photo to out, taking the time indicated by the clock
5:02
